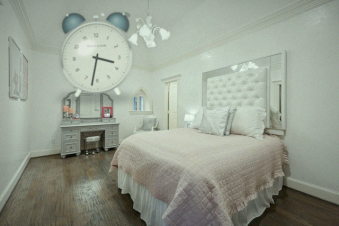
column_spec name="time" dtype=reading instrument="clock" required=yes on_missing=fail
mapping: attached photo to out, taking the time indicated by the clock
3:32
